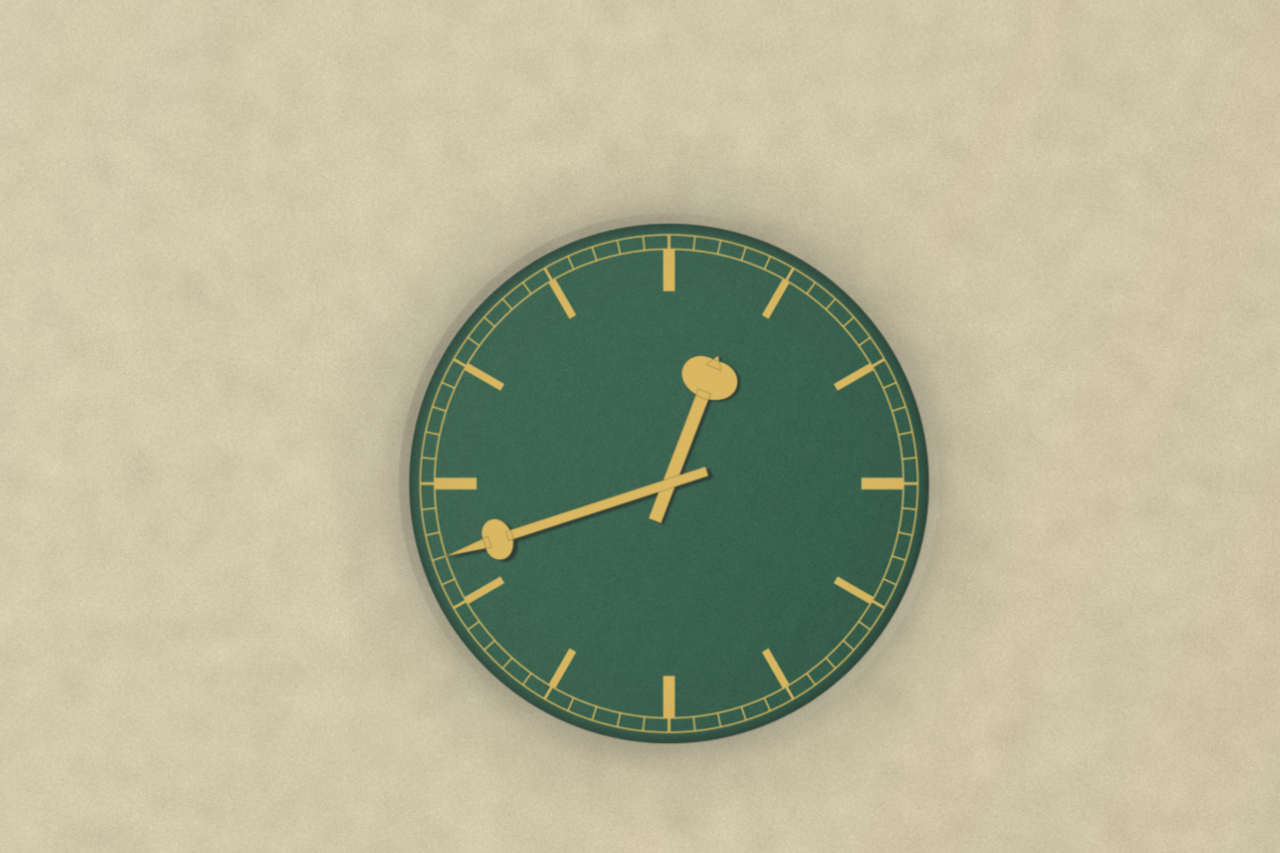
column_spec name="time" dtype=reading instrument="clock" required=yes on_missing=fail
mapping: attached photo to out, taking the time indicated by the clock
12:42
